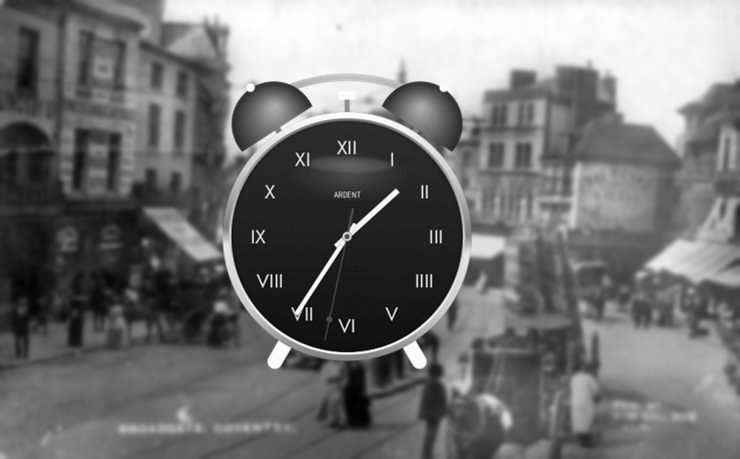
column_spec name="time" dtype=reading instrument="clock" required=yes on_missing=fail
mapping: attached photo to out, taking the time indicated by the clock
1:35:32
